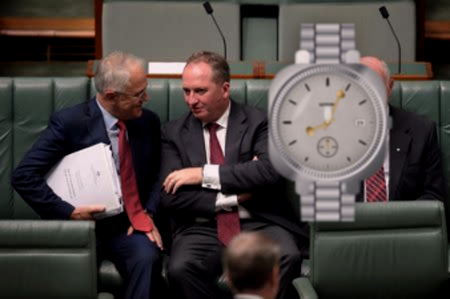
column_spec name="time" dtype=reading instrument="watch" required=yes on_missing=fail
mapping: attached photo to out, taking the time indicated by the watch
8:04
